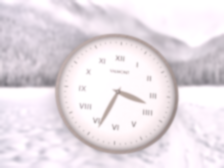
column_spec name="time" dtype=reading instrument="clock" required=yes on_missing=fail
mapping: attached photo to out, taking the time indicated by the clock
3:34
